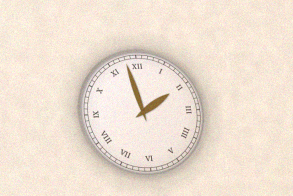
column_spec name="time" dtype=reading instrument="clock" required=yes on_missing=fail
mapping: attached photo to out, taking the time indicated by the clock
1:58
